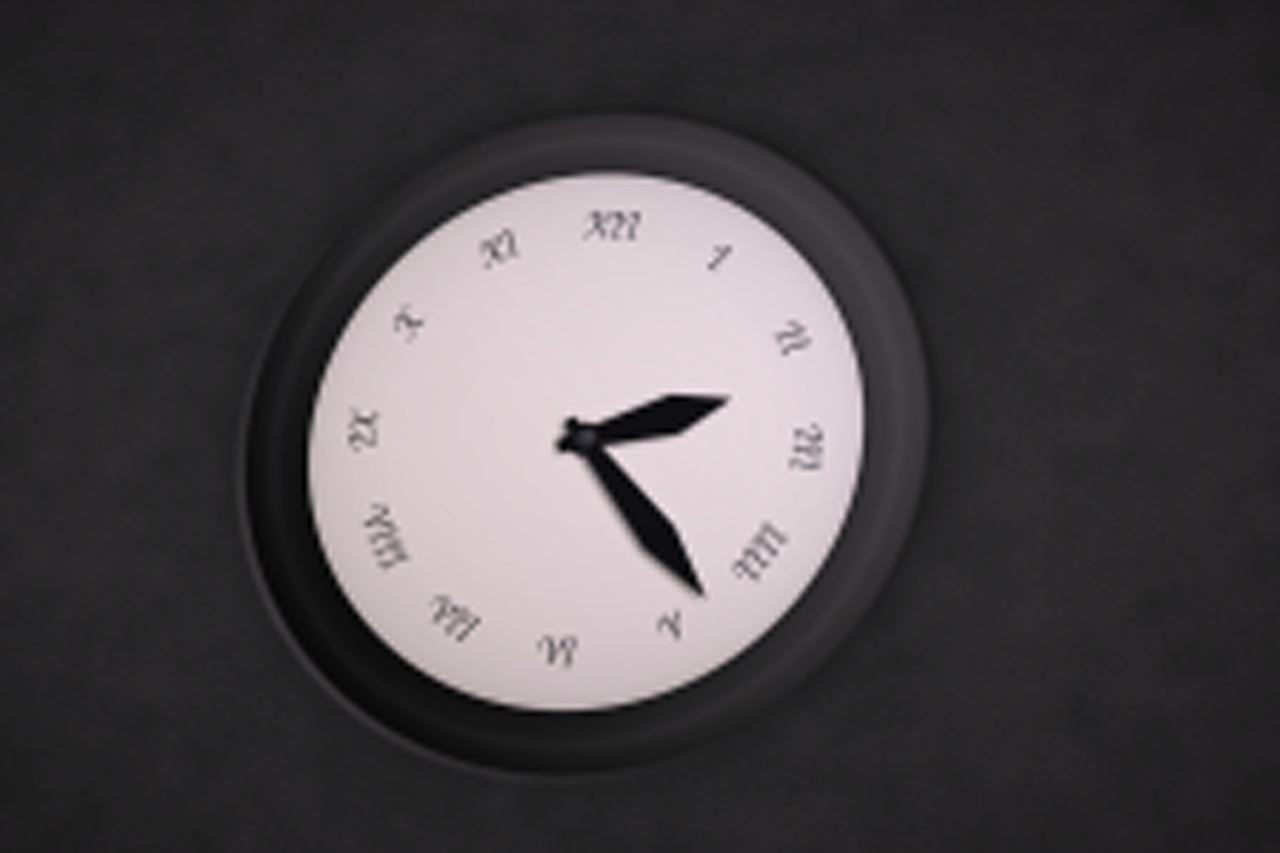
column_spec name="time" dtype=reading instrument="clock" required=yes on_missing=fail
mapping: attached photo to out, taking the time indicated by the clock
2:23
